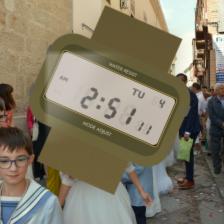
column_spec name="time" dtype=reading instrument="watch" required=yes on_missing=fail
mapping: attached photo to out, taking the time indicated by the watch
2:51:11
